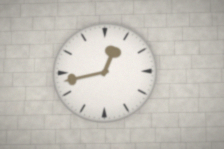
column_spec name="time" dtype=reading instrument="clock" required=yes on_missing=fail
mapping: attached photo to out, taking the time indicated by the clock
12:43
